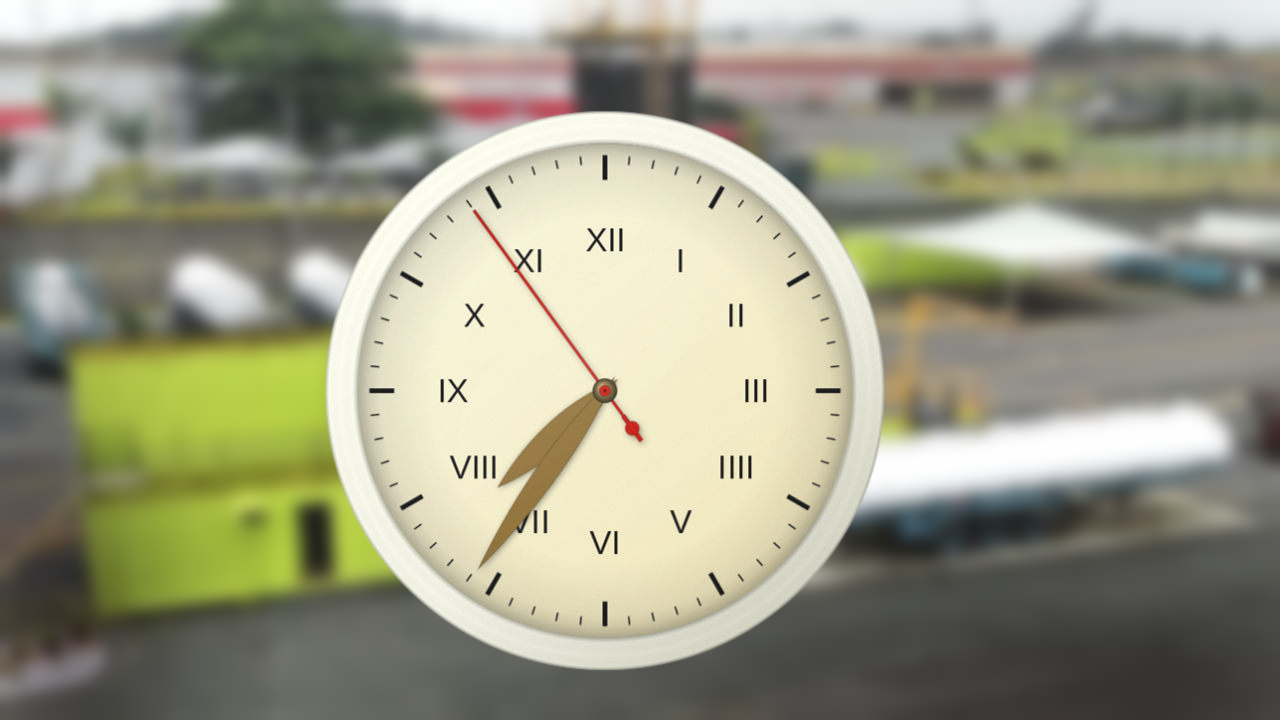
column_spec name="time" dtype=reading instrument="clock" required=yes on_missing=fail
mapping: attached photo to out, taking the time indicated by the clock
7:35:54
